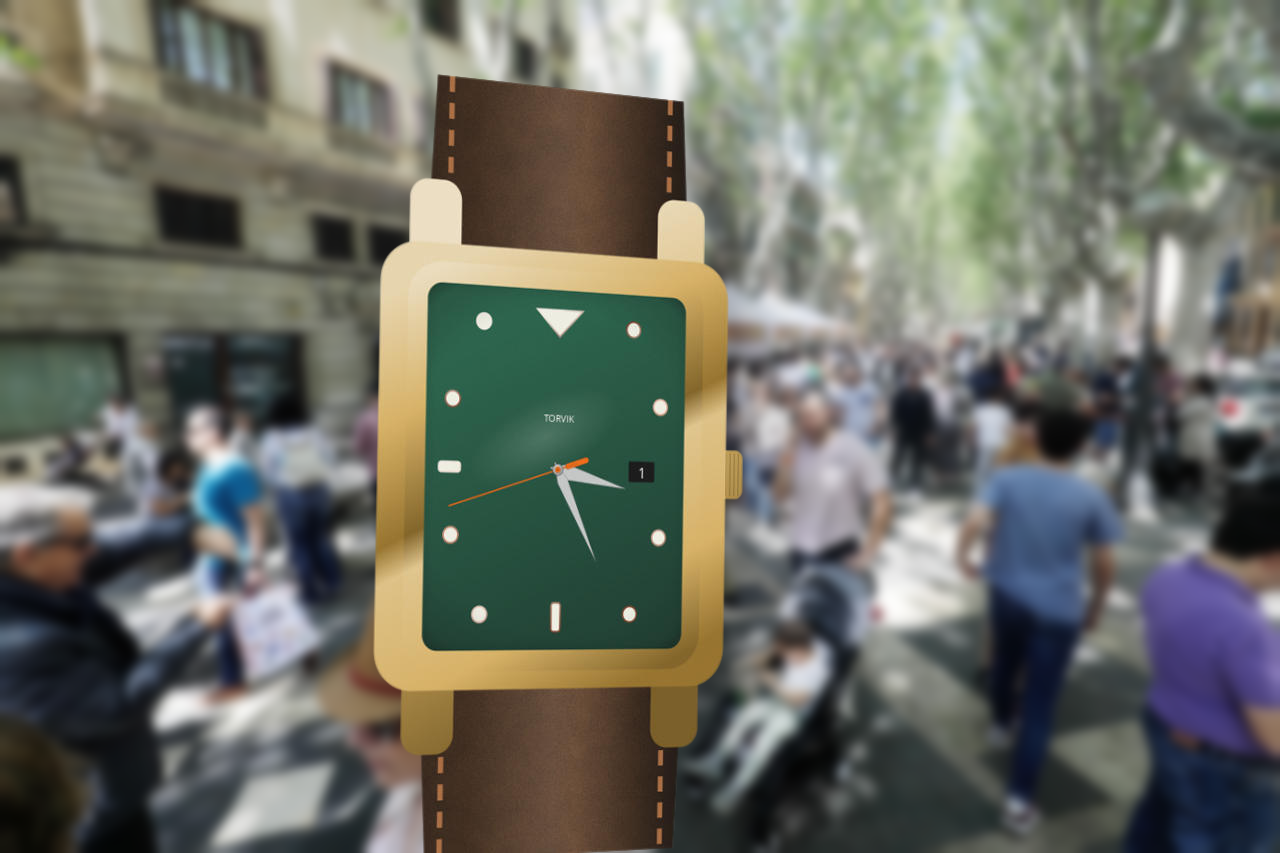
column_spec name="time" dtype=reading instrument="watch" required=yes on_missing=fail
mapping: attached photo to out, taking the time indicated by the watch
3:25:42
